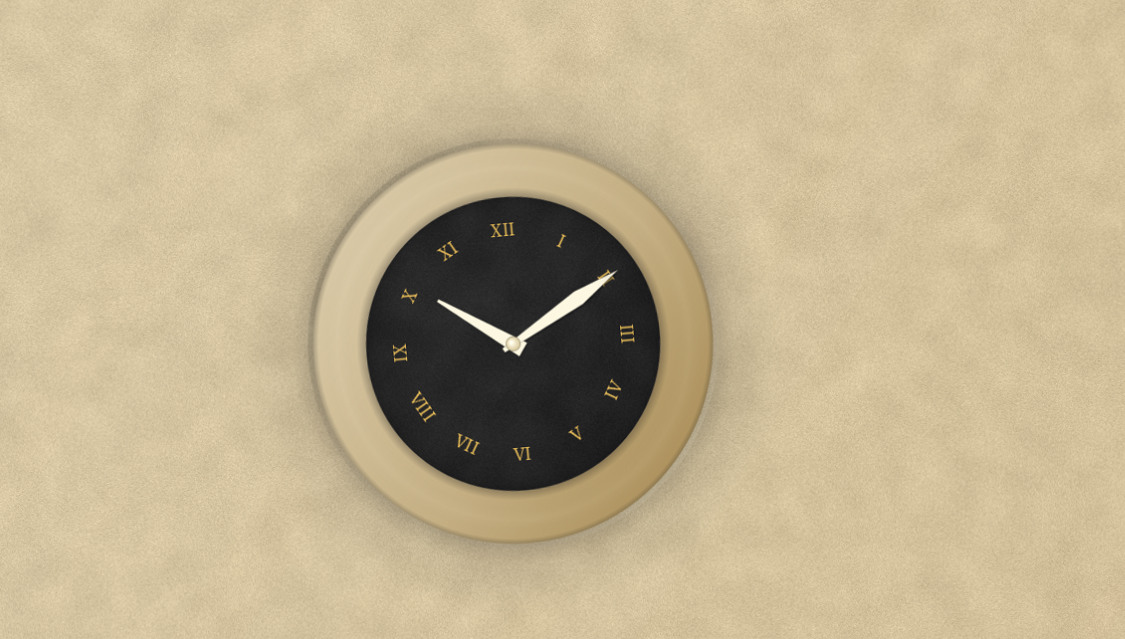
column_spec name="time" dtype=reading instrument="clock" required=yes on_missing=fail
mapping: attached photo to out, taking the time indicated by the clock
10:10
